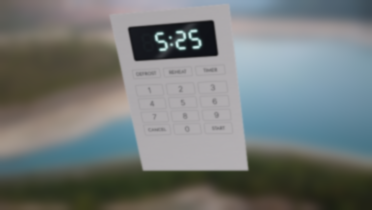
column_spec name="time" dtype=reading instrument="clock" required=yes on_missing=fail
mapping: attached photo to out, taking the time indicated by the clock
5:25
